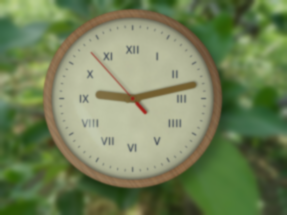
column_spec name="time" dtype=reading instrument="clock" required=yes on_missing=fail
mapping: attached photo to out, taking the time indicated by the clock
9:12:53
